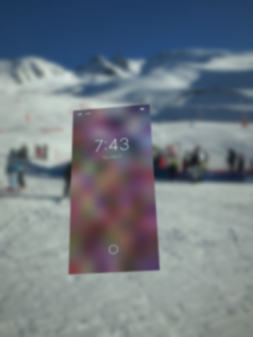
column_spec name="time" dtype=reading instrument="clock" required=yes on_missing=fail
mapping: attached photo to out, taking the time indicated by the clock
7:43
